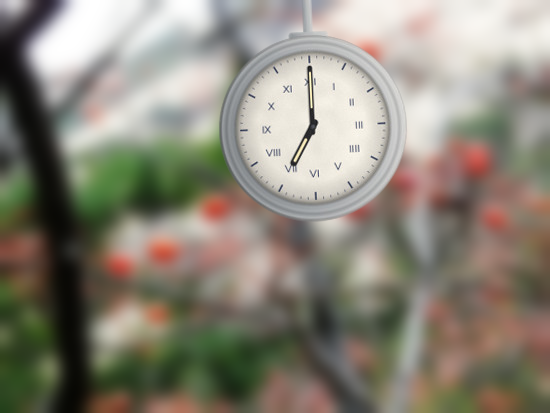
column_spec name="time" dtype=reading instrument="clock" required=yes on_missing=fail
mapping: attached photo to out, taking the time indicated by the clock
7:00
